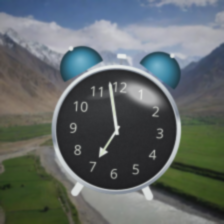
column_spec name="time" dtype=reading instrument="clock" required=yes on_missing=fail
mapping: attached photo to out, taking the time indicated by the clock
6:58
